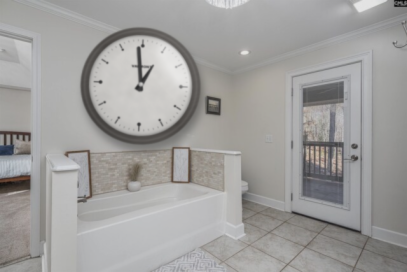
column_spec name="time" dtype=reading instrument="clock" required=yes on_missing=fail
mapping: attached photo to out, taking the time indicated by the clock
12:59
